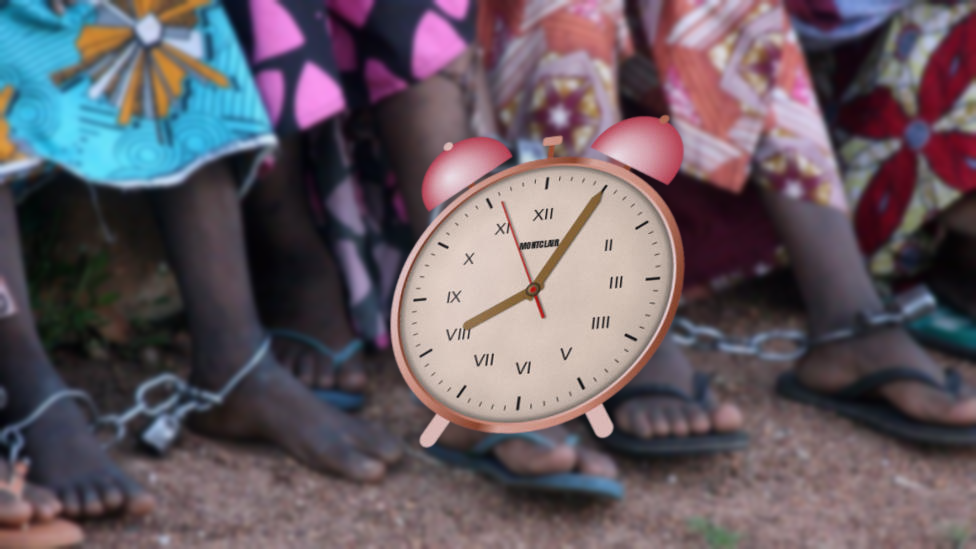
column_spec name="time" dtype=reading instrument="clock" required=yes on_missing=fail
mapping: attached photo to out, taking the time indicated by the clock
8:04:56
